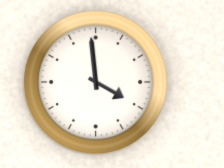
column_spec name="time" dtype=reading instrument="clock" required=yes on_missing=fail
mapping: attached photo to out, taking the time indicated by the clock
3:59
